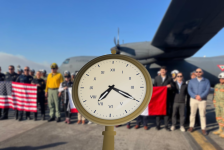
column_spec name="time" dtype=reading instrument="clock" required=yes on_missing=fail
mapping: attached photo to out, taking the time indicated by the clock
7:20
